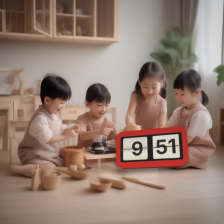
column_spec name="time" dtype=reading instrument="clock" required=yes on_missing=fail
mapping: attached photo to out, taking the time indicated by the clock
9:51
